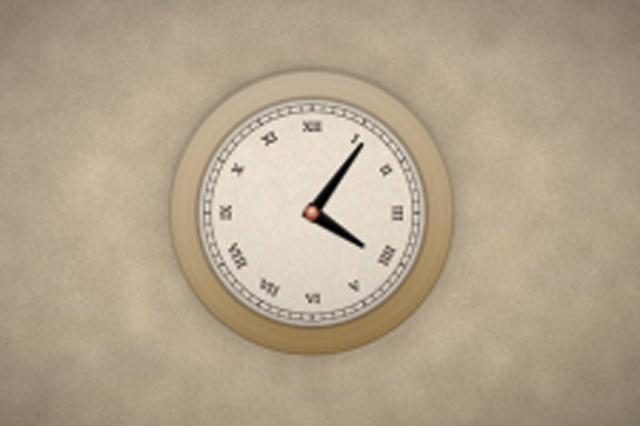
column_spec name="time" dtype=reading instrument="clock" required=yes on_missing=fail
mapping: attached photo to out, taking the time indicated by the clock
4:06
